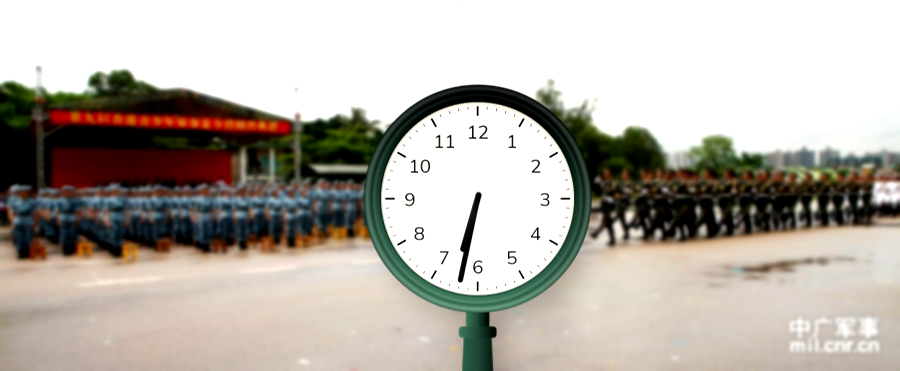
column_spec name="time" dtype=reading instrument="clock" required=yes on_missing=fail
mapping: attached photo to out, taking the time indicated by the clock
6:32
